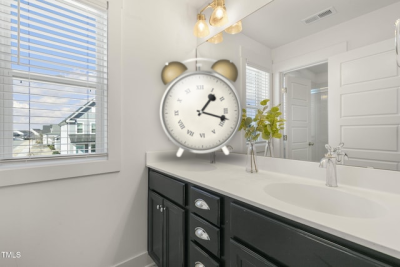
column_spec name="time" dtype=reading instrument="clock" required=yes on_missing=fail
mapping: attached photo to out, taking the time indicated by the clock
1:18
